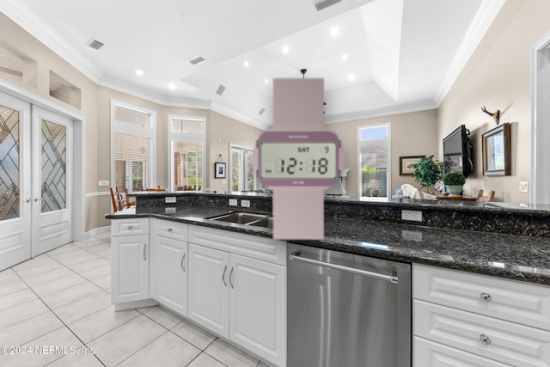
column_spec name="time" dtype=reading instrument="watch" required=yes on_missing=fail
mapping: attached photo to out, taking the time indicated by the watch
12:18
